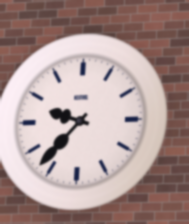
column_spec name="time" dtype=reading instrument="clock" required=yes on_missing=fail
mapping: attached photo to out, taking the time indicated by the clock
9:37
